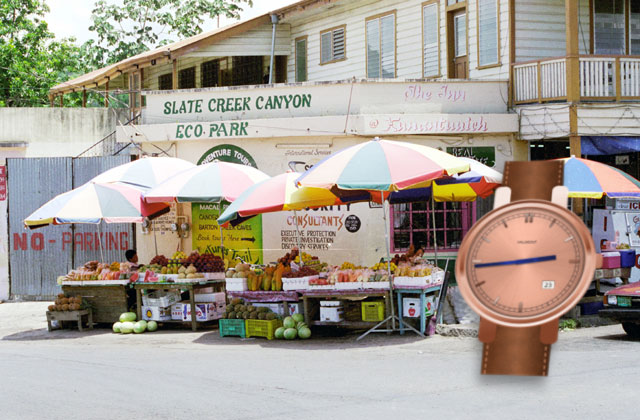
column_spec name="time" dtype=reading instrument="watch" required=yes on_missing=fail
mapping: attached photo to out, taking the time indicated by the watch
2:44
